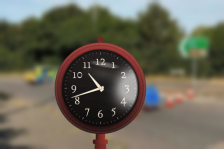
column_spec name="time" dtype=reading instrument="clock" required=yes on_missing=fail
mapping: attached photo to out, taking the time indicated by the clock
10:42
